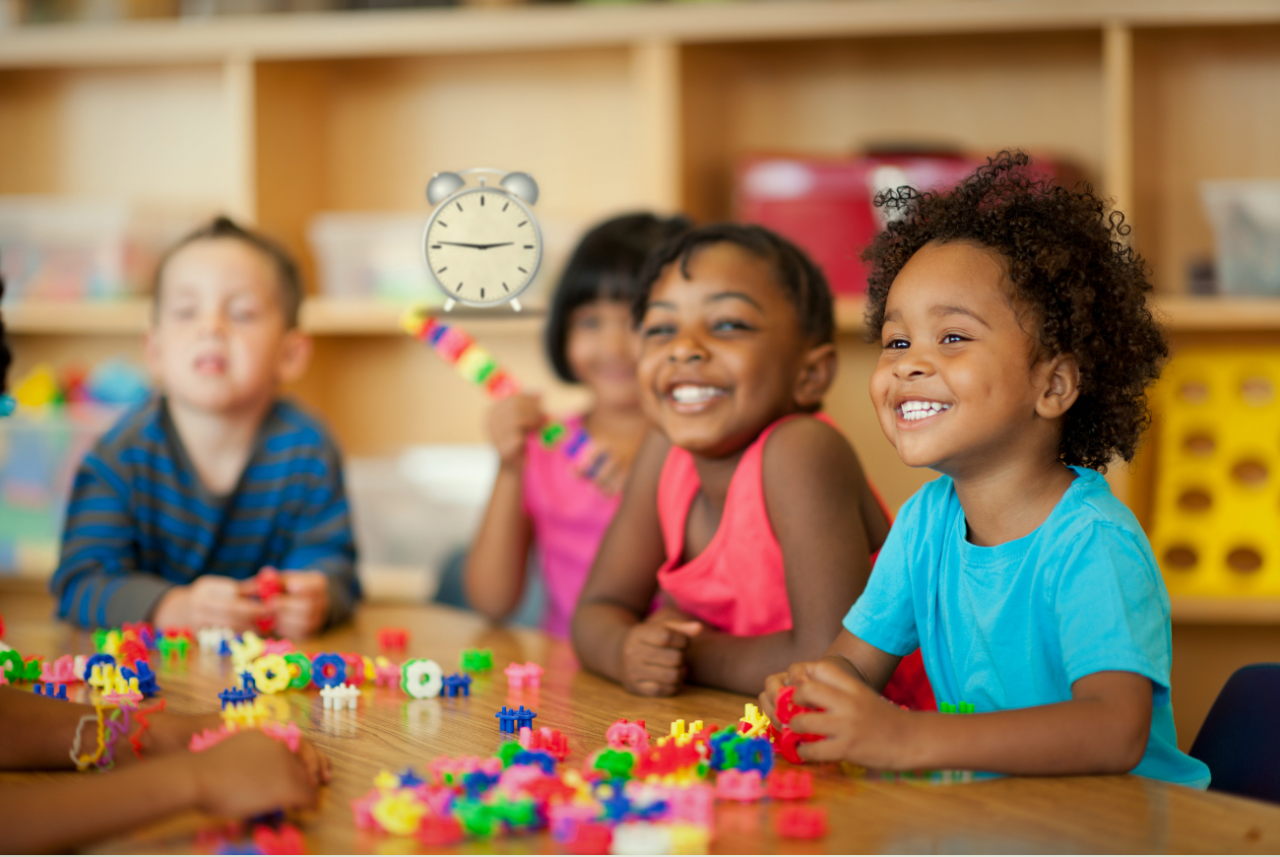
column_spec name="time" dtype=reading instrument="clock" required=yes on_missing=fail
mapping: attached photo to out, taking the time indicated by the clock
2:46
